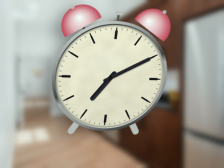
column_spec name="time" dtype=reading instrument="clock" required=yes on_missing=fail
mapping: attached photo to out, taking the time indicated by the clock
7:10
